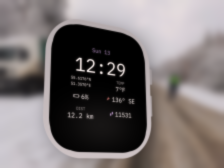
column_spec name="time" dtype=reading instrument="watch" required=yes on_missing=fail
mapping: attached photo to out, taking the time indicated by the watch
12:29
